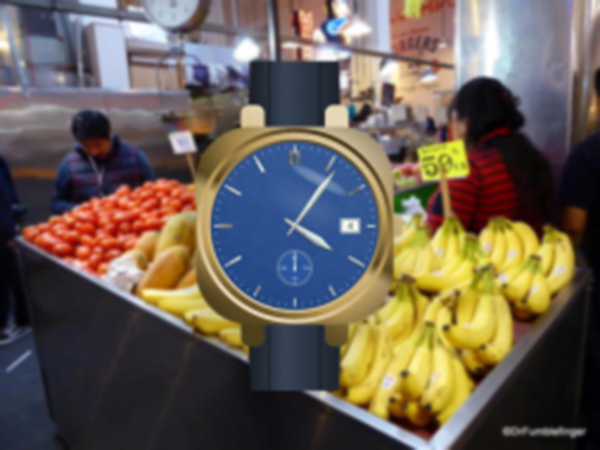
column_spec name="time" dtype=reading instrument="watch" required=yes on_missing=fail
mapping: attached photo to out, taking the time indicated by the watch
4:06
